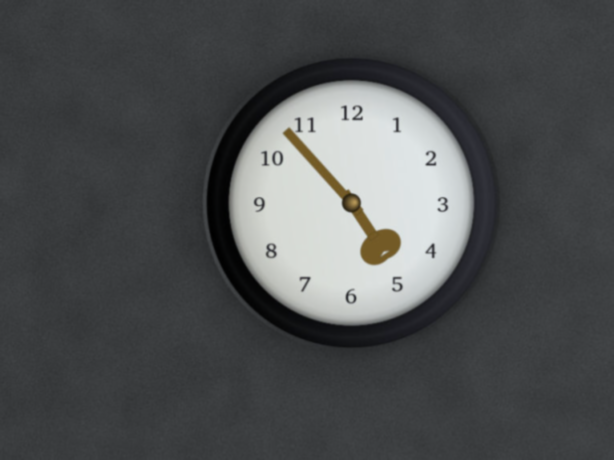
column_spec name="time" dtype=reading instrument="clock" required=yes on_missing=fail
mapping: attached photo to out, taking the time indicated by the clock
4:53
